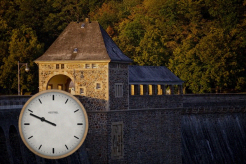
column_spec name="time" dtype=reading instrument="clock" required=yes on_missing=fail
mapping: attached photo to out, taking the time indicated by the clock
9:49
